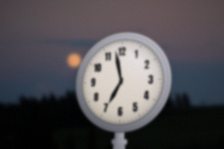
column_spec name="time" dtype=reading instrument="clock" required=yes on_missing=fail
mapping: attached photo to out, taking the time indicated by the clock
6:58
